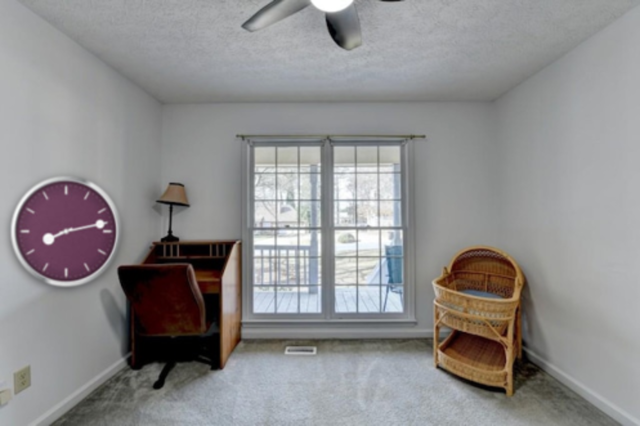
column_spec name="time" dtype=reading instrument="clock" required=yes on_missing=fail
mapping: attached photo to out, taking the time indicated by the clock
8:13
